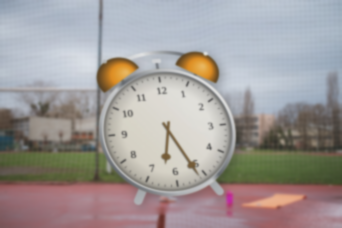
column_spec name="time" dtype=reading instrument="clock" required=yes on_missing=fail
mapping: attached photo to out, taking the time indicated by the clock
6:26
